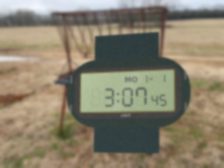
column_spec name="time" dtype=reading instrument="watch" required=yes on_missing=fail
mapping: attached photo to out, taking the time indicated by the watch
3:07:45
